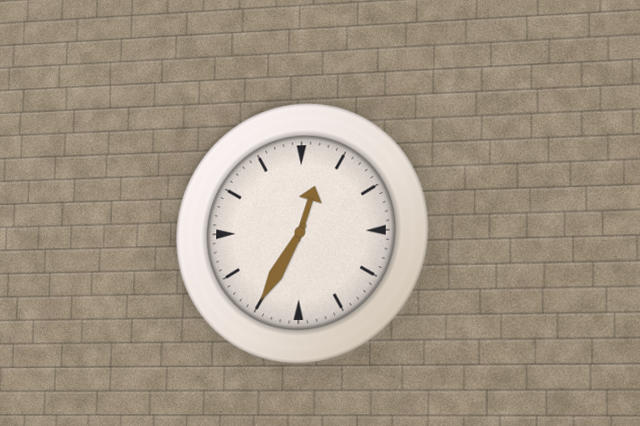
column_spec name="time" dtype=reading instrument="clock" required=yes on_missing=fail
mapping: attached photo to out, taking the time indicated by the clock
12:35
